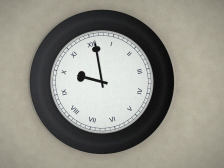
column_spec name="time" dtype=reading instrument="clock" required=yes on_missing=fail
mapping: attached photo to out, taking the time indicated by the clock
10:01
